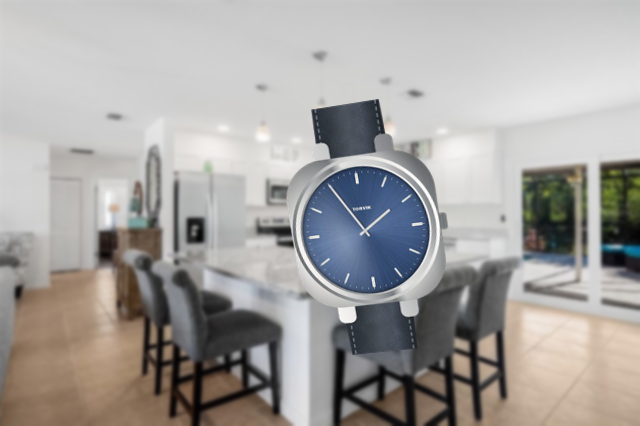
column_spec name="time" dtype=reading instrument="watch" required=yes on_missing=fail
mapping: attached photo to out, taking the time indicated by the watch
1:55
